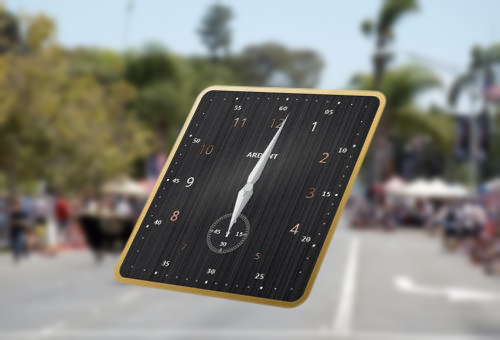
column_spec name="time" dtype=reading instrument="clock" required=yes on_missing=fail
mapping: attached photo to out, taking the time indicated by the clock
6:01
